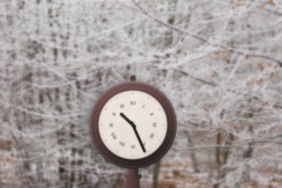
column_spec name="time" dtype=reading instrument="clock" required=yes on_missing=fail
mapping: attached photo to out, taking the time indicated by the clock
10:26
